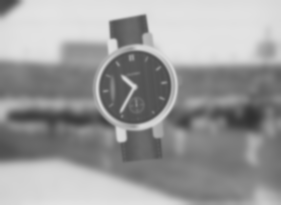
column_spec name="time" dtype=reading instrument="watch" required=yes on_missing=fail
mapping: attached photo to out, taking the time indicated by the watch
10:36
